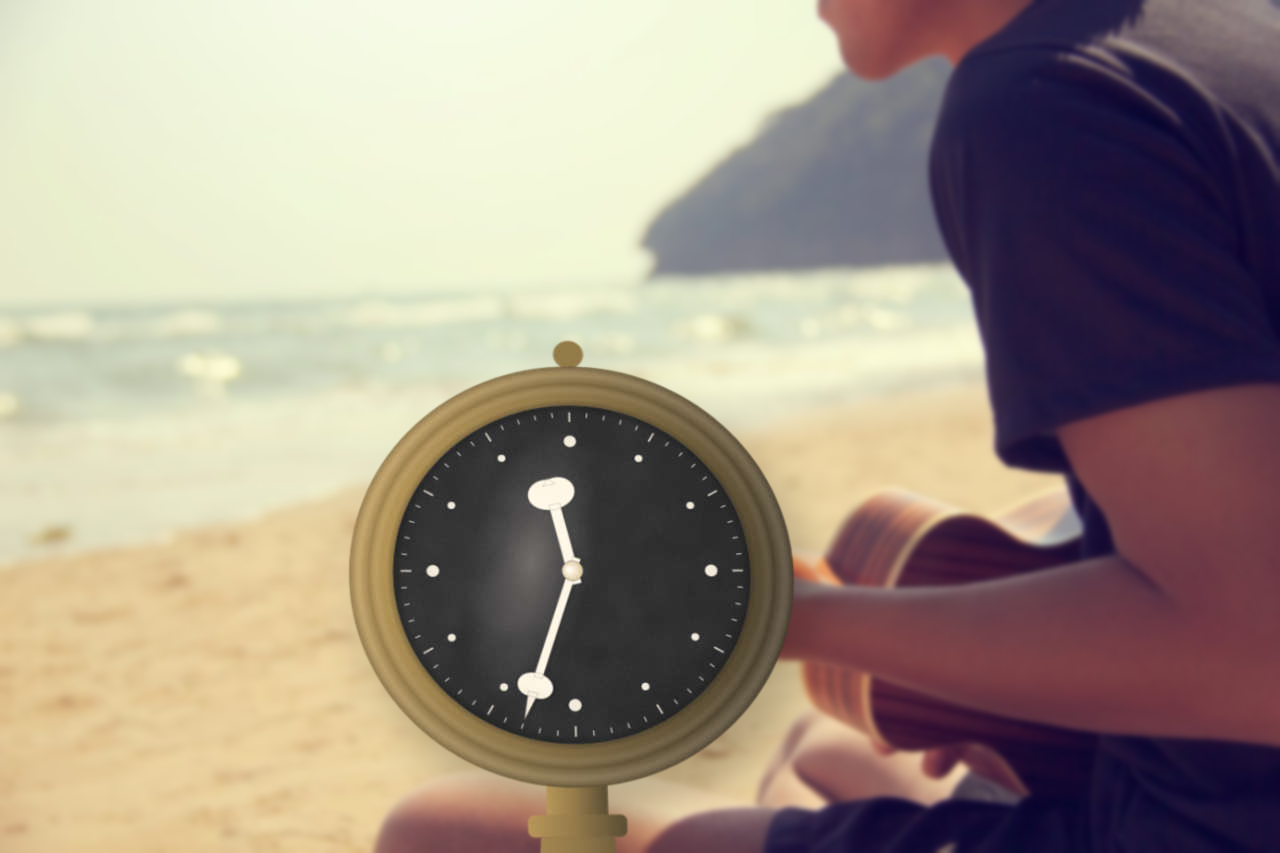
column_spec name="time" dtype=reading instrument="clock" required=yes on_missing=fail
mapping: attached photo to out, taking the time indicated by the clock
11:33
